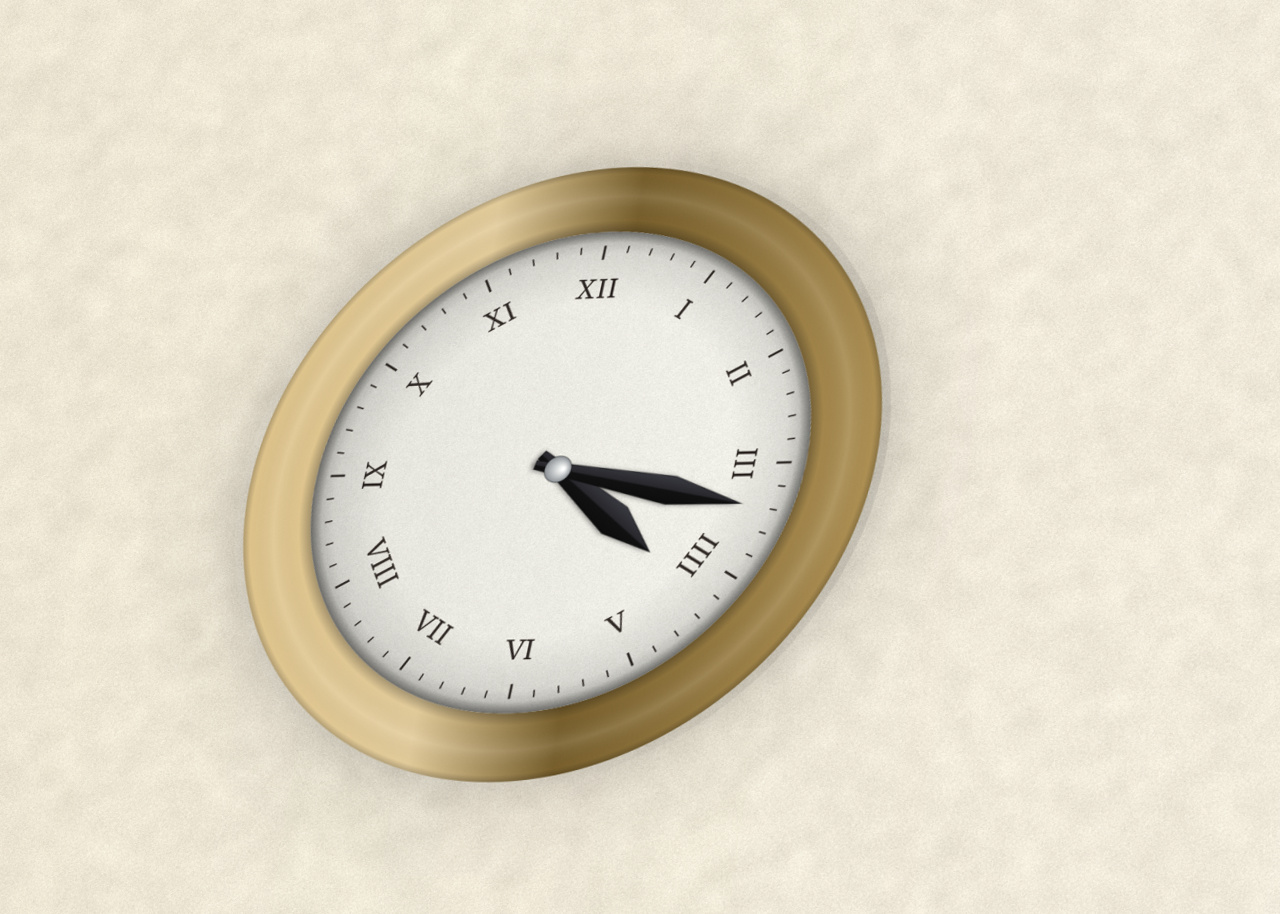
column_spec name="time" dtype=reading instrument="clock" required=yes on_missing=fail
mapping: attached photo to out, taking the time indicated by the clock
4:17
